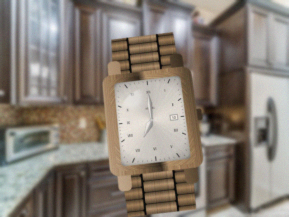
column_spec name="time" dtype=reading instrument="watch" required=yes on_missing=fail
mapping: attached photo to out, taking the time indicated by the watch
7:00
